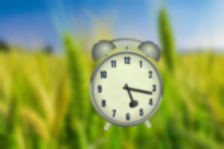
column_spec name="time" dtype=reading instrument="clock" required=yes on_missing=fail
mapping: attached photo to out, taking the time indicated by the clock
5:17
